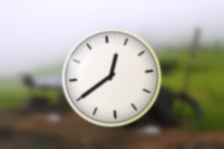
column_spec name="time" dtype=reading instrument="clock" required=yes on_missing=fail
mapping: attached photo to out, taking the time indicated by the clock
12:40
